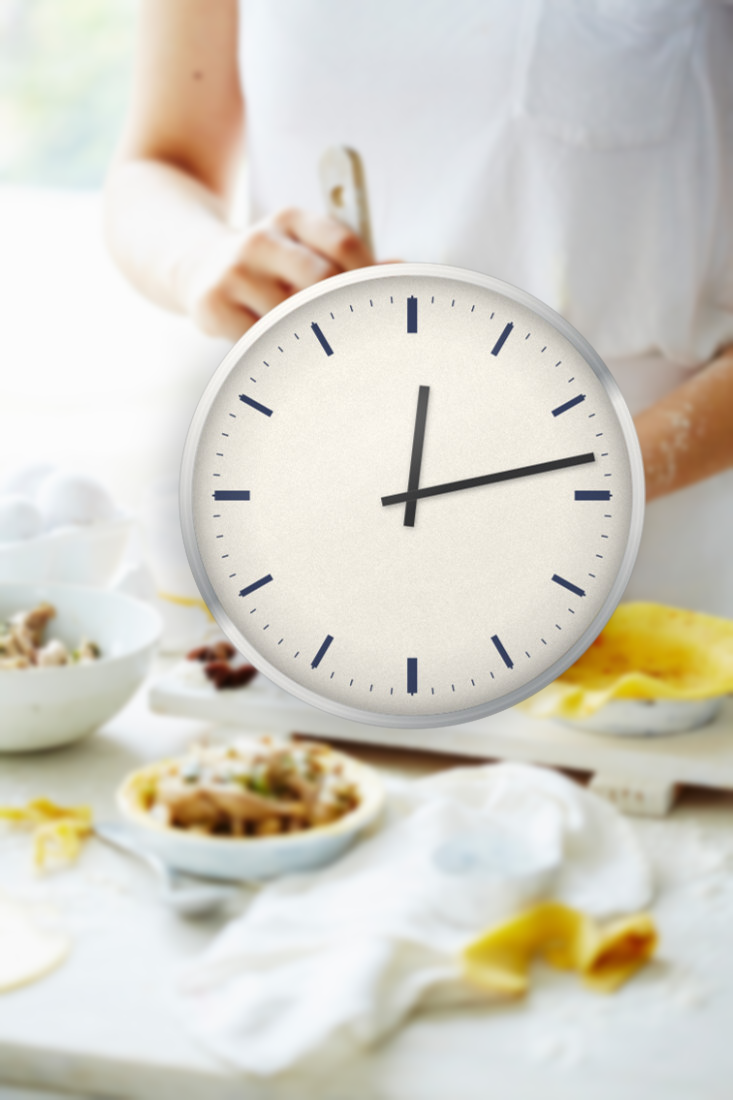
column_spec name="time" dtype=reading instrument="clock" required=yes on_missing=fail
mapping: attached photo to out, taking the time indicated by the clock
12:13
